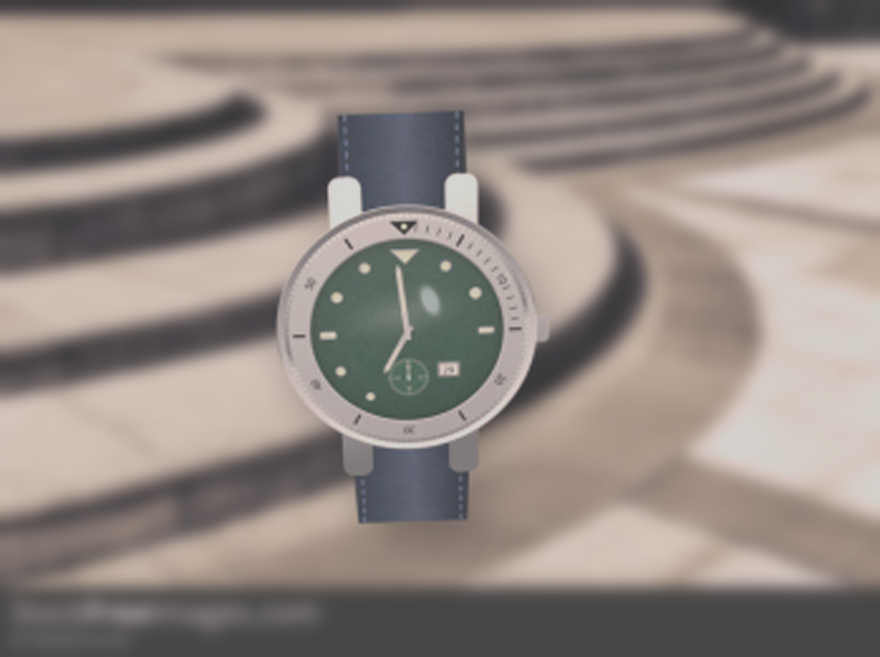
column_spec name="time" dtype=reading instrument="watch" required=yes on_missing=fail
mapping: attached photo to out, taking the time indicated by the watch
6:59
